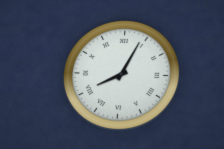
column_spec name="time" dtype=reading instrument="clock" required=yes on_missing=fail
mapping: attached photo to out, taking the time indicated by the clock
8:04
